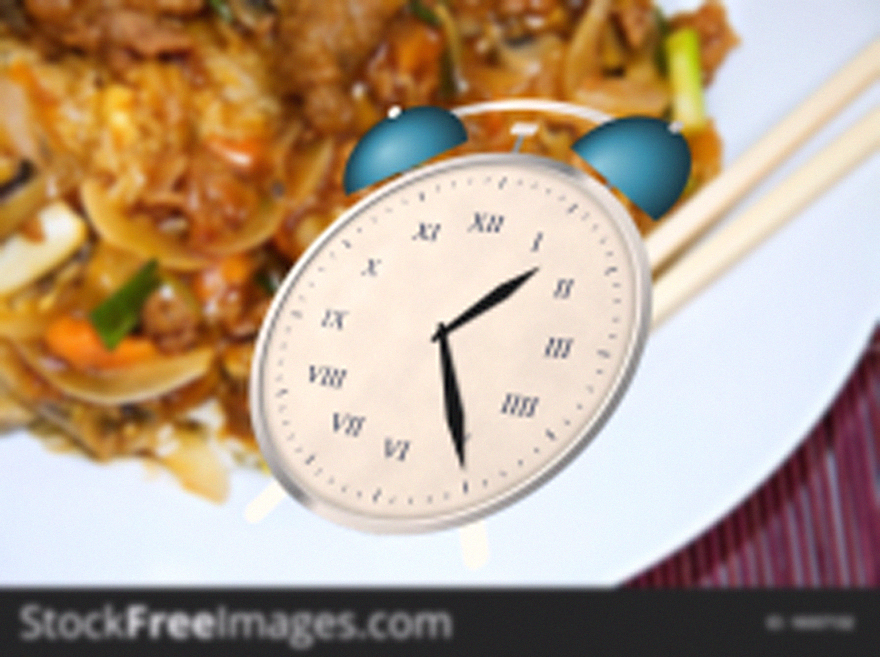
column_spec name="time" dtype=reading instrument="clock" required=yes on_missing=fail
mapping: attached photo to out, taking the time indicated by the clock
1:25
